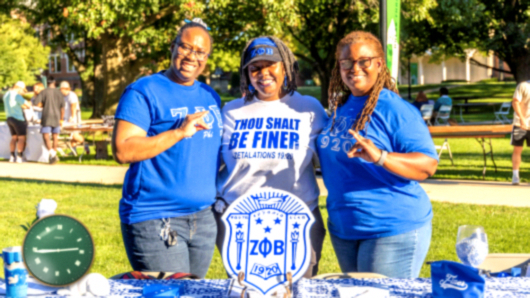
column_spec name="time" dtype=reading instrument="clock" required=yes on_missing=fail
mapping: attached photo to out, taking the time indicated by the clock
2:44
